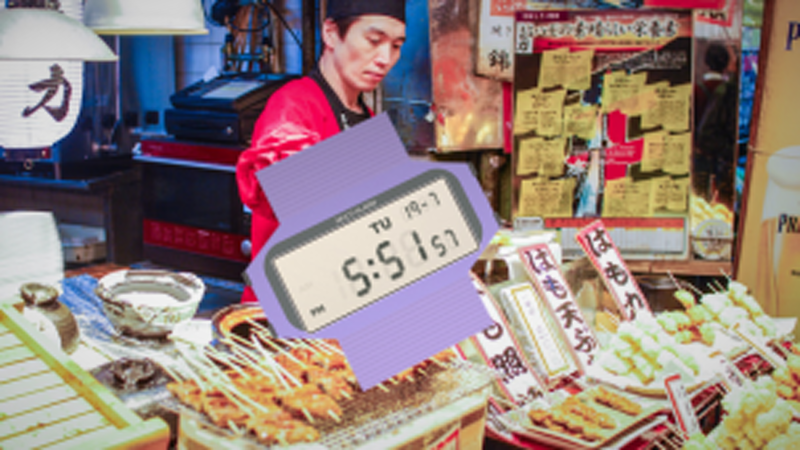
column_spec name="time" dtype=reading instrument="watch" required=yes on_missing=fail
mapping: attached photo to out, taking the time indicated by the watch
5:51:57
